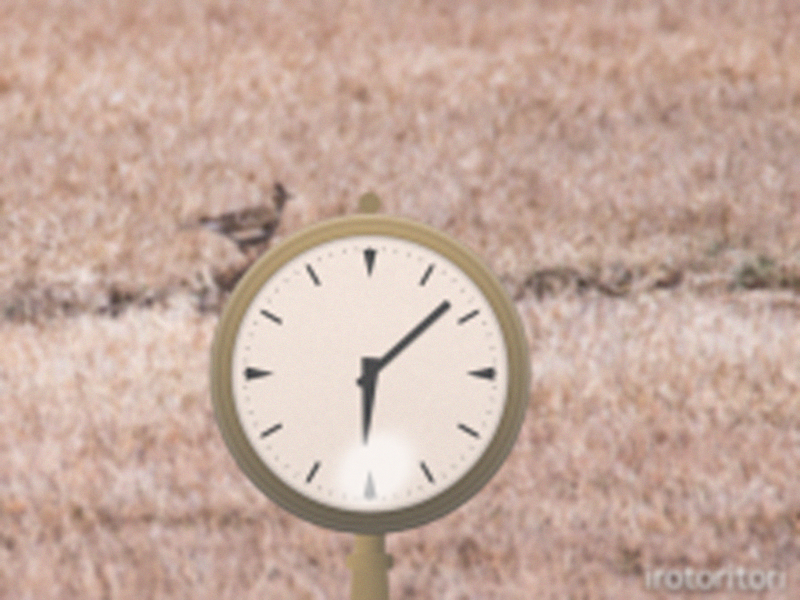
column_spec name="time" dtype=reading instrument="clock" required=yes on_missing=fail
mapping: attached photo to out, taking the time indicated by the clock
6:08
